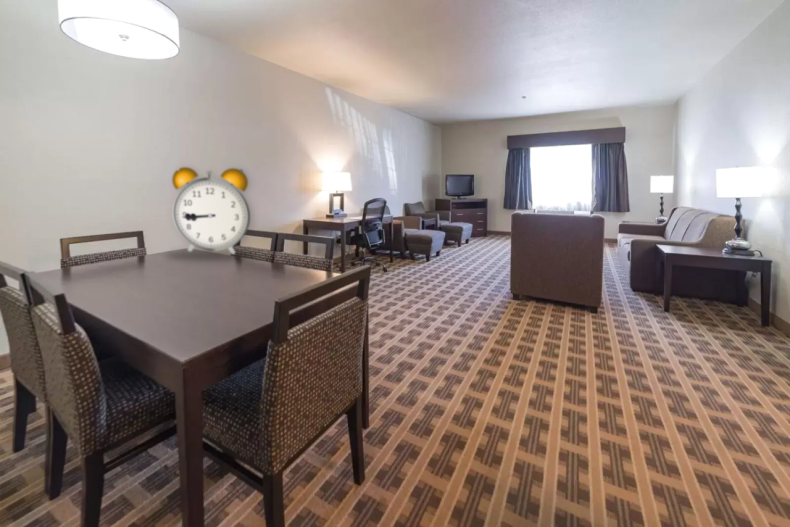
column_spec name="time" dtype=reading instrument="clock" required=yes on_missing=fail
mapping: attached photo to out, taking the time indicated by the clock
8:44
